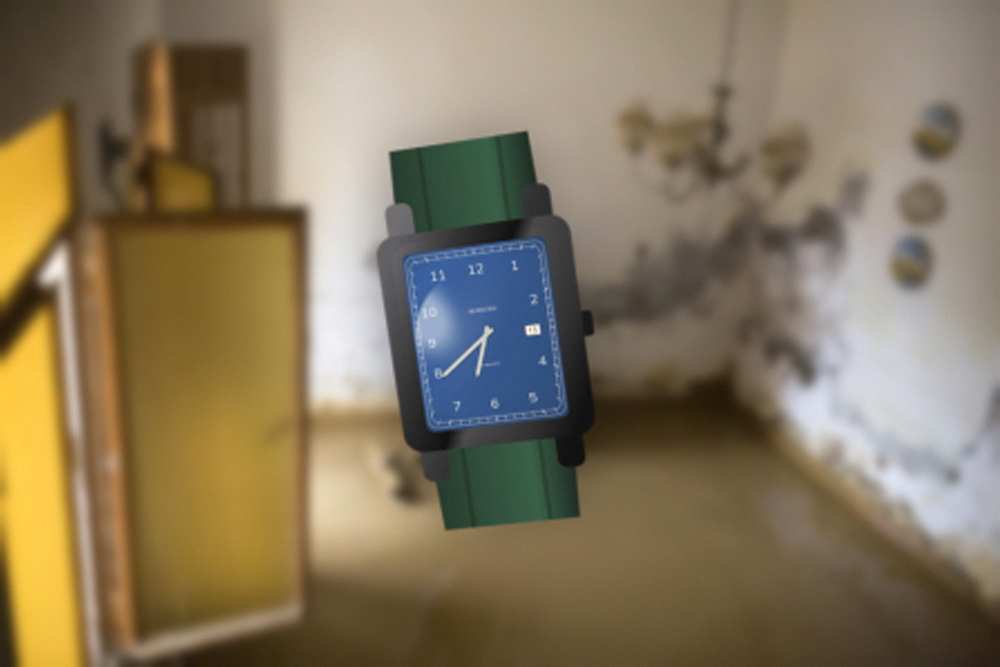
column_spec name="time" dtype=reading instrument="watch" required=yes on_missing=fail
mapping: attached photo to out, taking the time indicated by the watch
6:39
